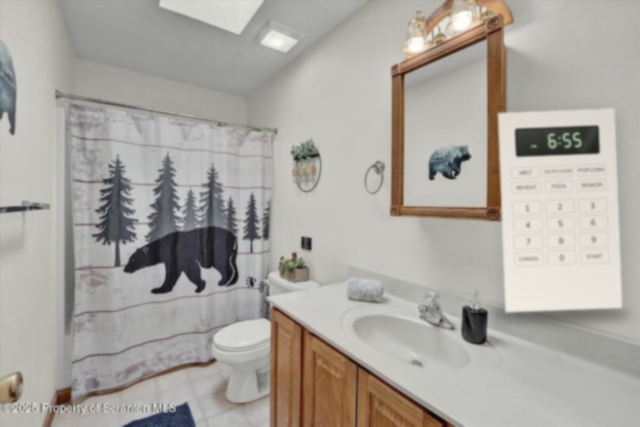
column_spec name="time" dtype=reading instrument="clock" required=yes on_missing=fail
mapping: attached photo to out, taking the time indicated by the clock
6:55
